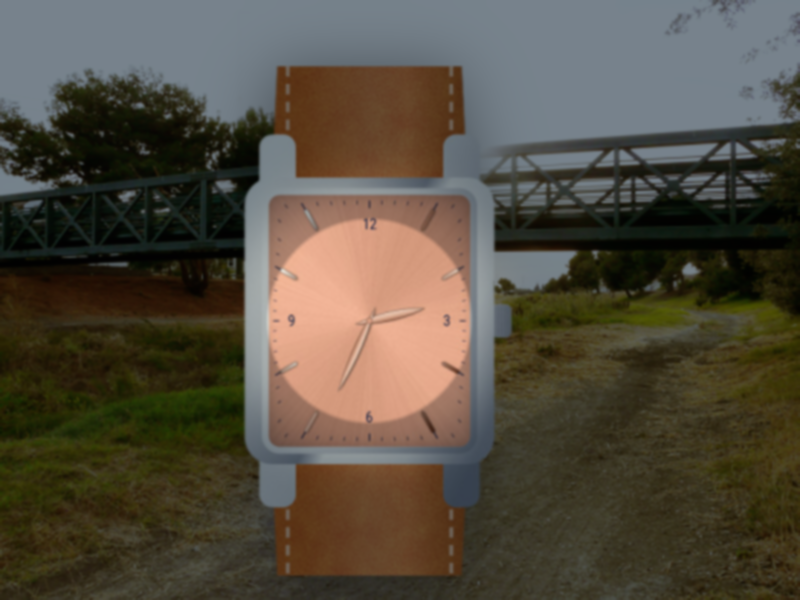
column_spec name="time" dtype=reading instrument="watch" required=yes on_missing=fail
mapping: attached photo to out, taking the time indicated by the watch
2:34
